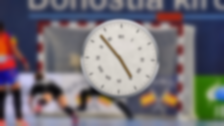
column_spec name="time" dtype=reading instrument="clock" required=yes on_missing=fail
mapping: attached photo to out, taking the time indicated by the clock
4:53
